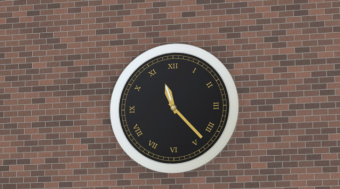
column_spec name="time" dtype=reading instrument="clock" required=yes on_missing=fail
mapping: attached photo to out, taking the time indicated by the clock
11:23
